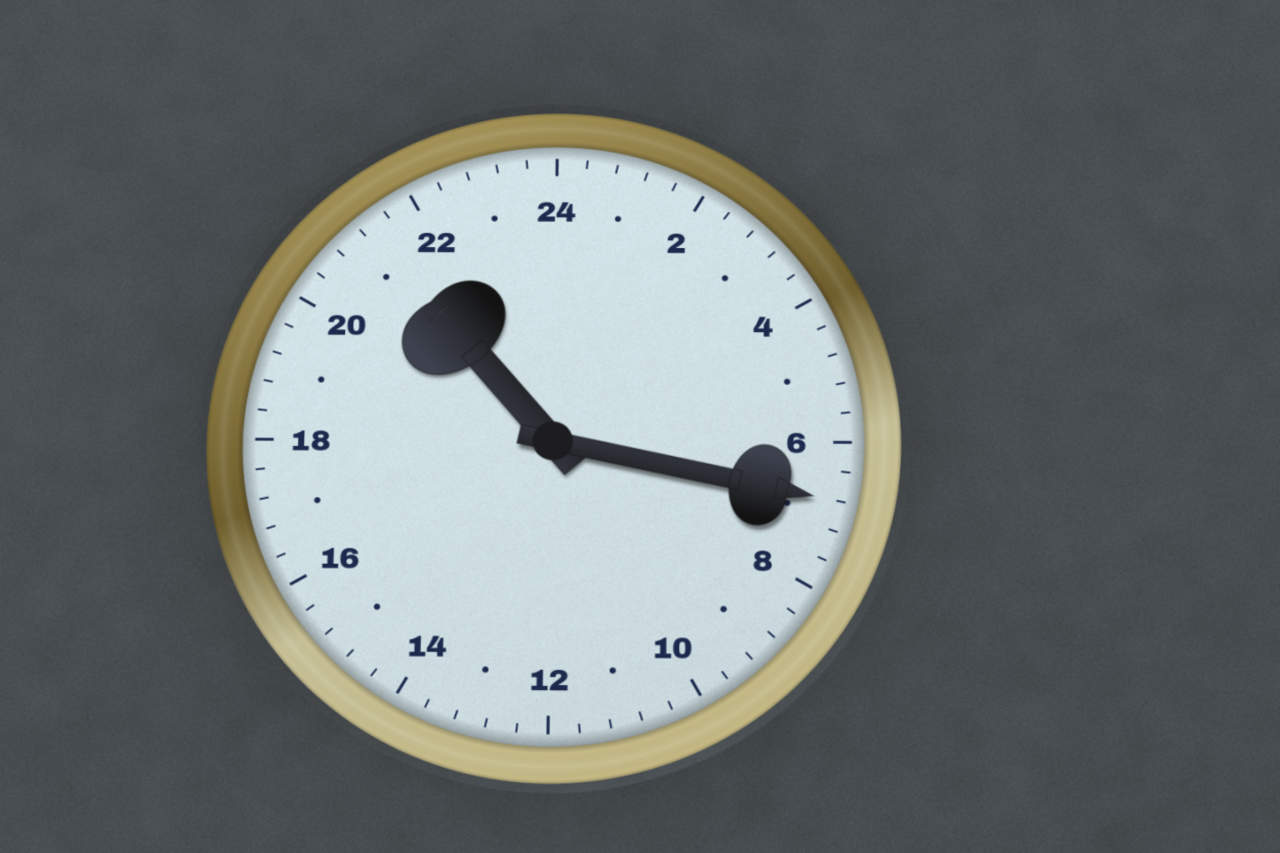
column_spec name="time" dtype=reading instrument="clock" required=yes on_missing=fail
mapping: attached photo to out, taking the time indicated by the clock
21:17
